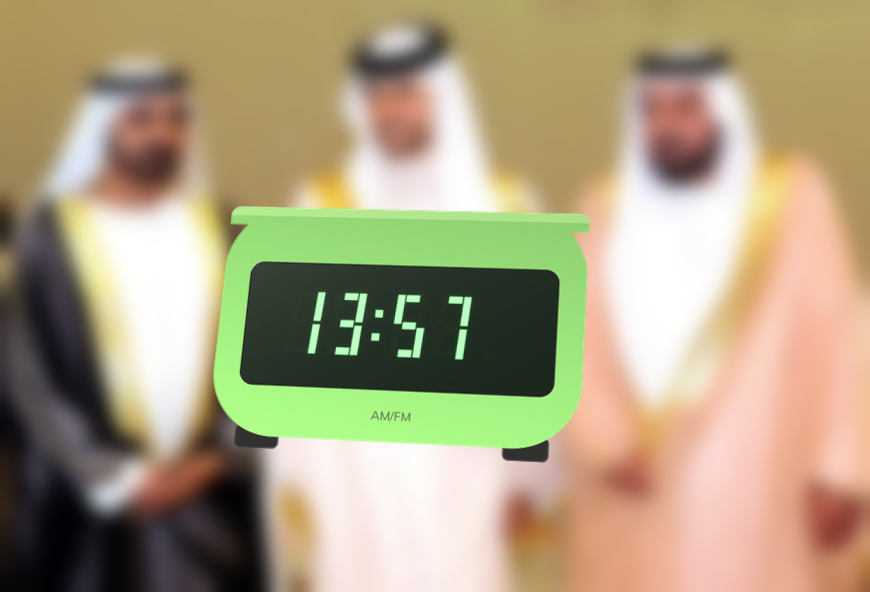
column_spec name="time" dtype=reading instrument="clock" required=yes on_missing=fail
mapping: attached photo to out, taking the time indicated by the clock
13:57
